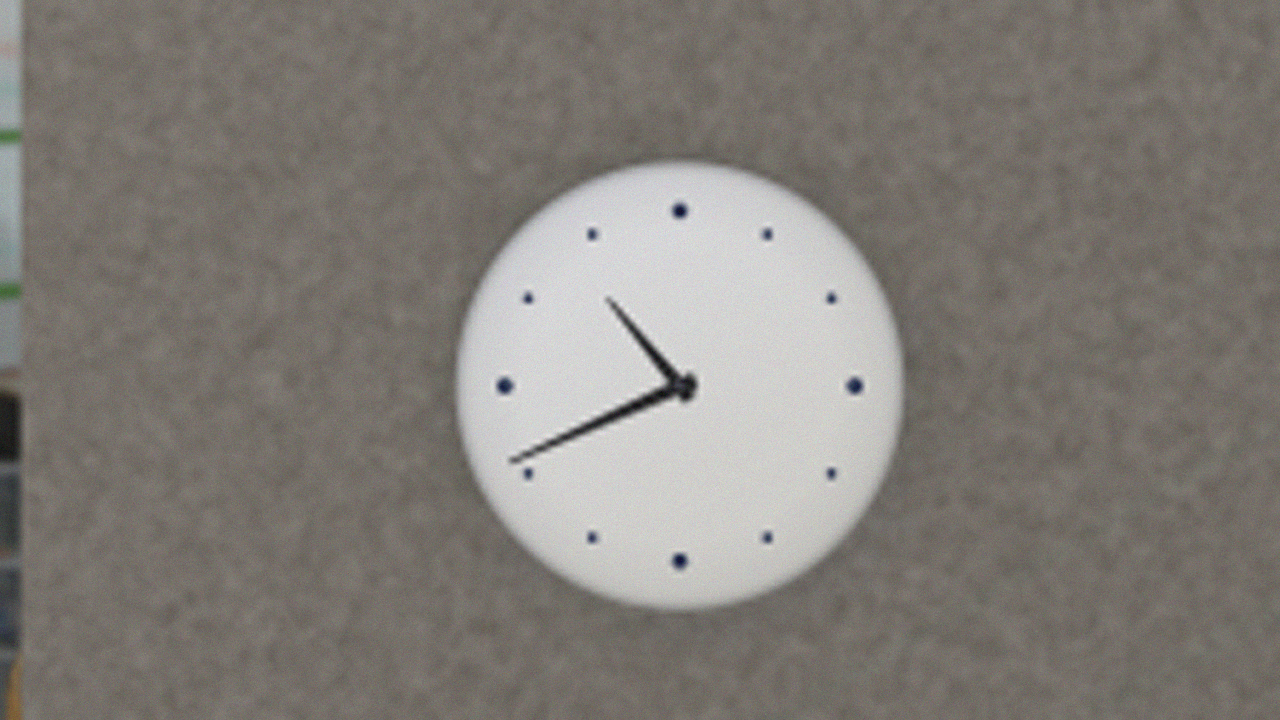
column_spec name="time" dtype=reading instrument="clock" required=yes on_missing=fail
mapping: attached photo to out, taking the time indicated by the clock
10:41
